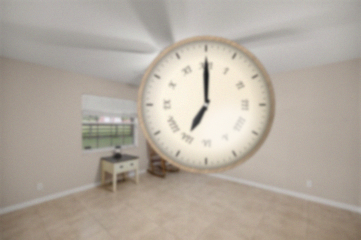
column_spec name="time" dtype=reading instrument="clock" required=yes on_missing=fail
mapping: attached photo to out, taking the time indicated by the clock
7:00
